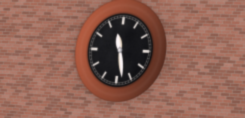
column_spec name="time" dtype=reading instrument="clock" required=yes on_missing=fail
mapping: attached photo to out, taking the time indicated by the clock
11:28
